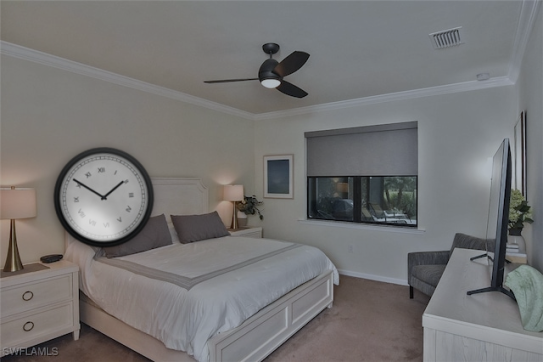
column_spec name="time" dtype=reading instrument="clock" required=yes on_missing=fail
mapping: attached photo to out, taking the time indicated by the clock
1:51
